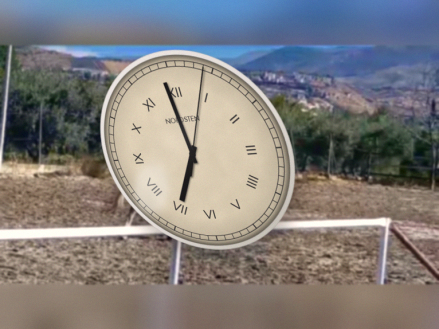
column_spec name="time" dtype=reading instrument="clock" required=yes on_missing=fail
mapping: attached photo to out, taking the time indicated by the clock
6:59:04
